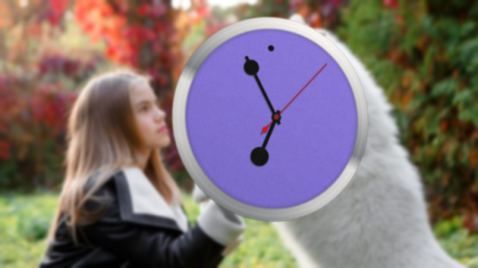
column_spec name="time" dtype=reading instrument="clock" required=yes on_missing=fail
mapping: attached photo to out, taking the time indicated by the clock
6:56:08
